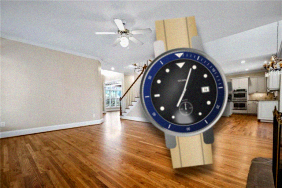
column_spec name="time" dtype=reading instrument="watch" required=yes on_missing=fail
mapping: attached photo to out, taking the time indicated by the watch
7:04
